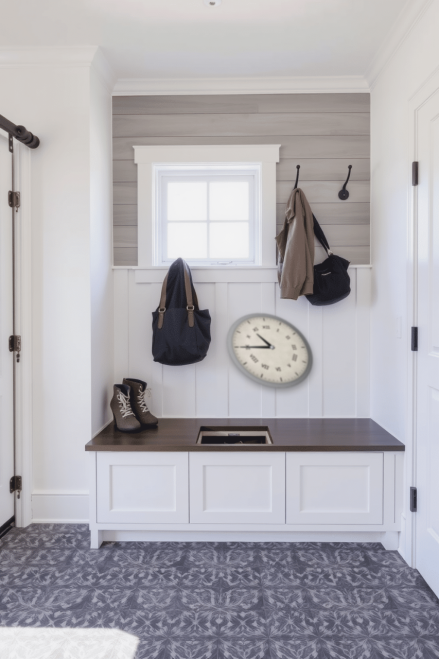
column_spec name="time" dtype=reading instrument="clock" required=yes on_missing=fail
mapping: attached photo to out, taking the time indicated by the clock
10:45
